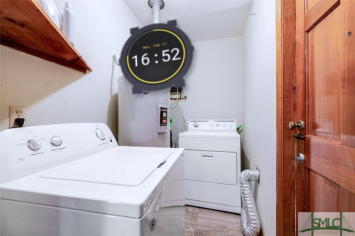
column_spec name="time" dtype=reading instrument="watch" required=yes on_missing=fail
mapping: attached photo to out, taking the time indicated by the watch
16:52
